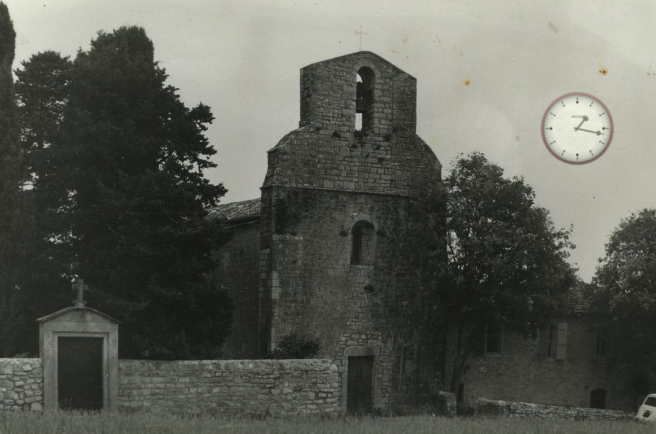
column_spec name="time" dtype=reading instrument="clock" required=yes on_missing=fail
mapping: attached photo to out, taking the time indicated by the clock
1:17
